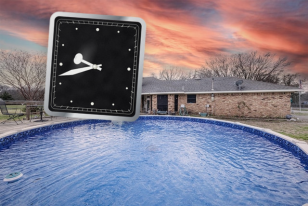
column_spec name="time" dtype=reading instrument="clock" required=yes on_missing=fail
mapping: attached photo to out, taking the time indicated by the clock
9:42
